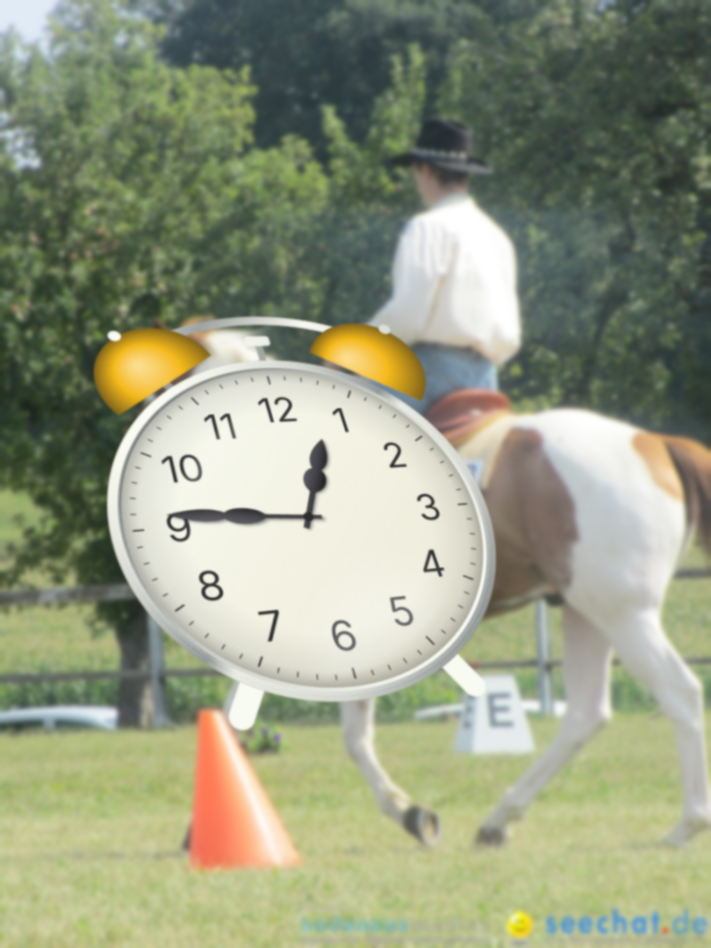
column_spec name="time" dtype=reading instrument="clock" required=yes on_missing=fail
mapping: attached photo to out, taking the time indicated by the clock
12:46
